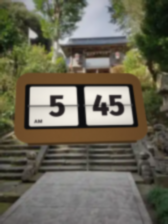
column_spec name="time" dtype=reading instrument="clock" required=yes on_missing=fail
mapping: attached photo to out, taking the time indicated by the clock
5:45
